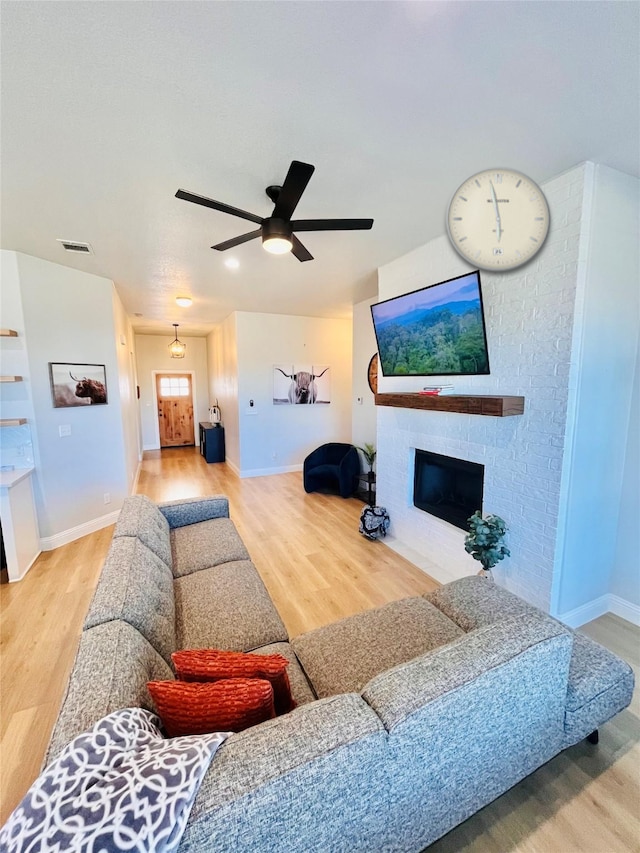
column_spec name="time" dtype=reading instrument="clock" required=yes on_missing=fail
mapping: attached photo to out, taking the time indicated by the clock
5:58
